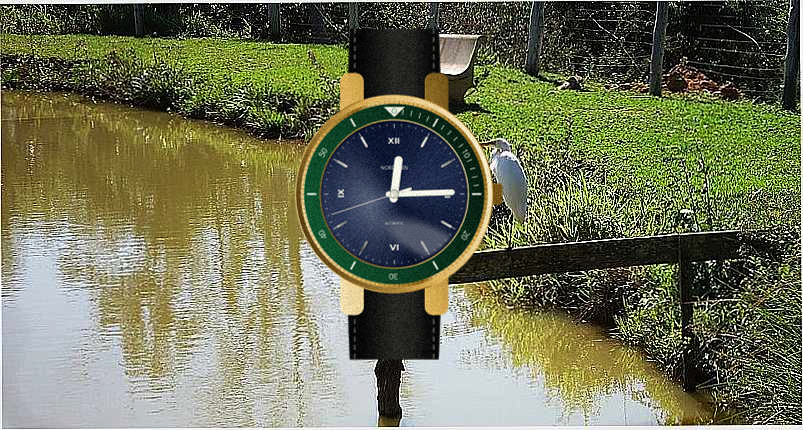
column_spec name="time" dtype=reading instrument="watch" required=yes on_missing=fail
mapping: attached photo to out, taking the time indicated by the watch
12:14:42
